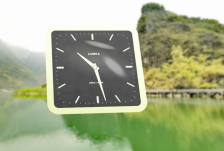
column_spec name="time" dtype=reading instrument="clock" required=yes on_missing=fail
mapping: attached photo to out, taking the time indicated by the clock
10:28
